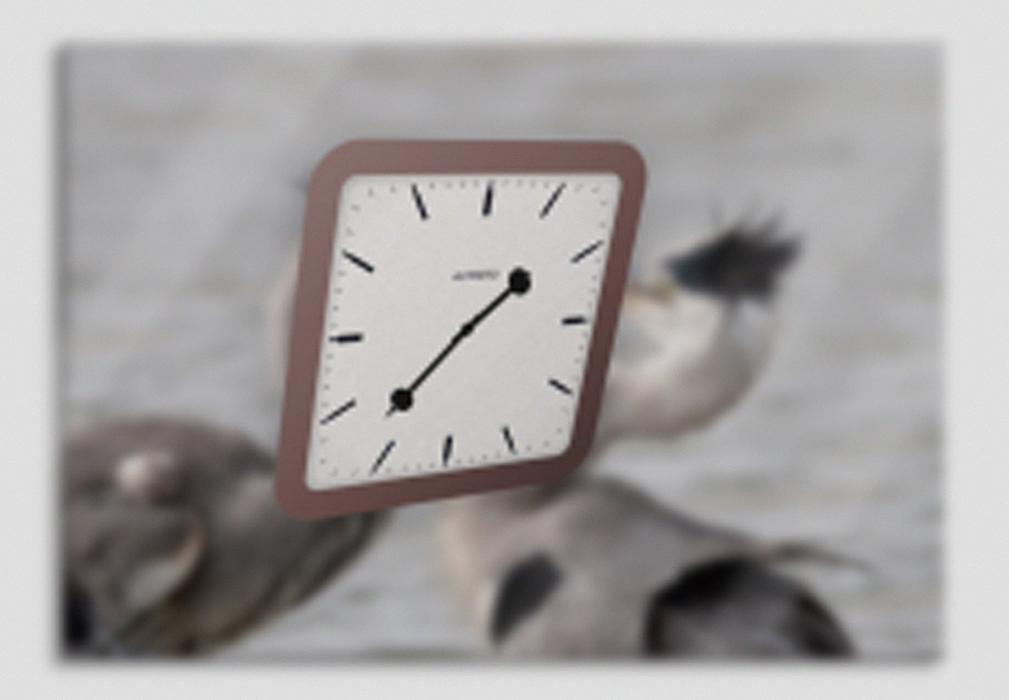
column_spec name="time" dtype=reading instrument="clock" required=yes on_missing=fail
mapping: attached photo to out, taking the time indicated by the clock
1:37
